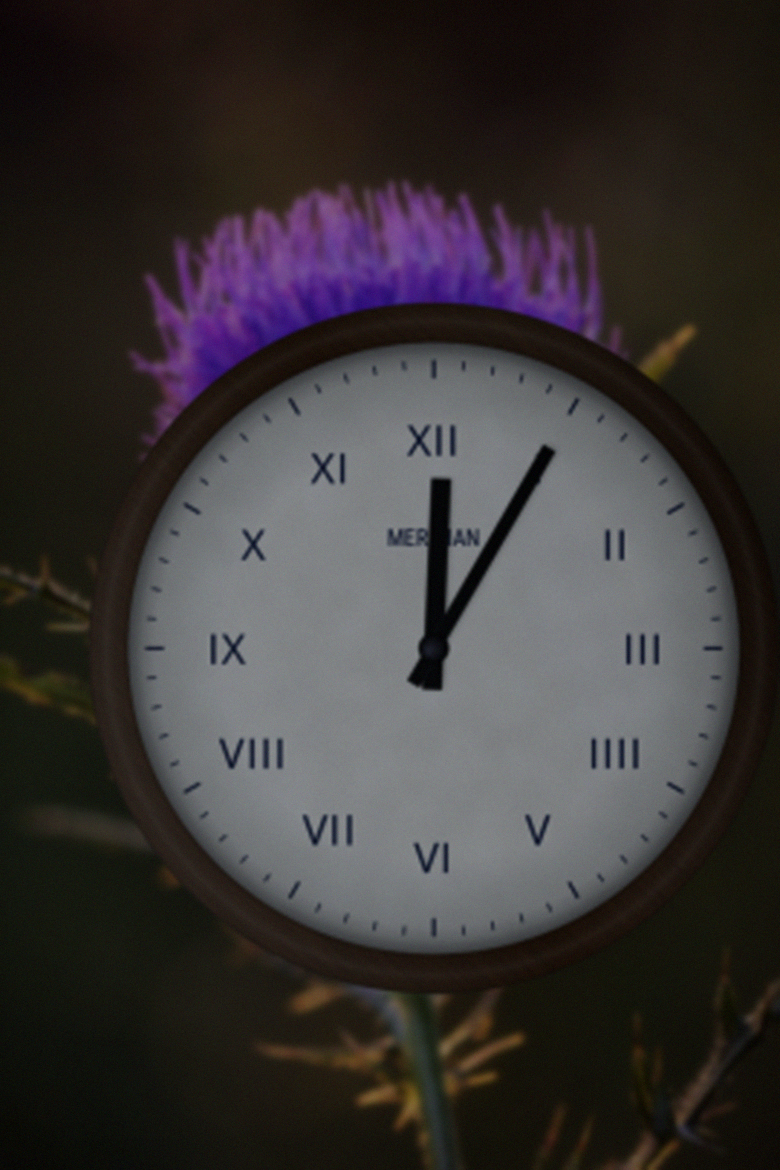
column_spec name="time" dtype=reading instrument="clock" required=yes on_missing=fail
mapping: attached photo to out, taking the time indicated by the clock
12:05
